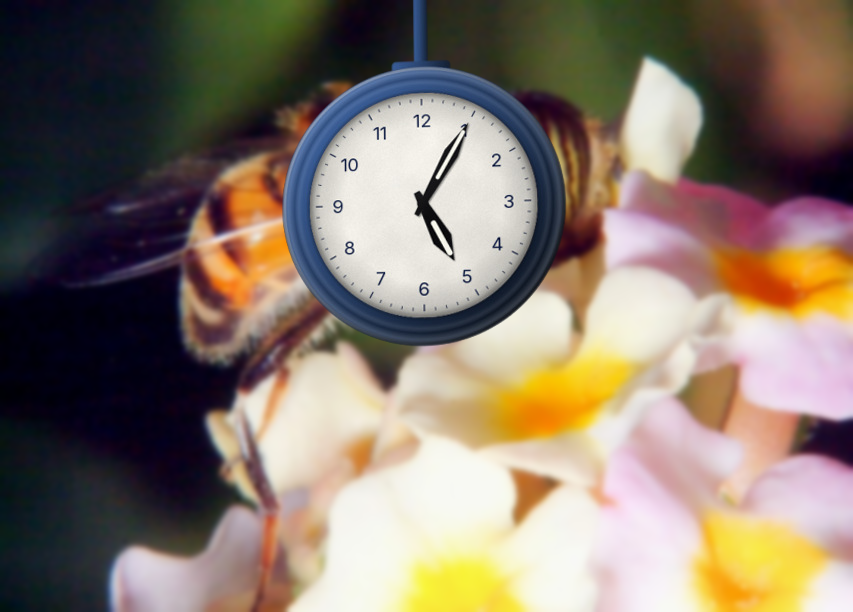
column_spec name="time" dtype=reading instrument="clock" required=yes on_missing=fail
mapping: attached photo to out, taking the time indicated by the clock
5:05
